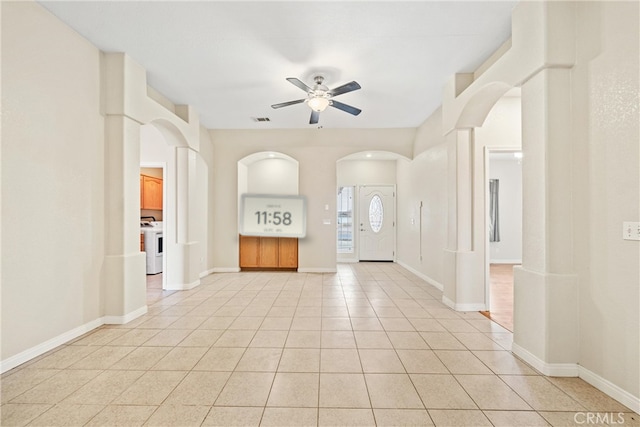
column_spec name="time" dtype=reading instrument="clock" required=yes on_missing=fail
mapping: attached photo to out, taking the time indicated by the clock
11:58
